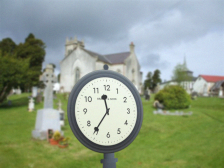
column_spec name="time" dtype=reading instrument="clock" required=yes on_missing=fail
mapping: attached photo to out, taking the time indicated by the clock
11:36
